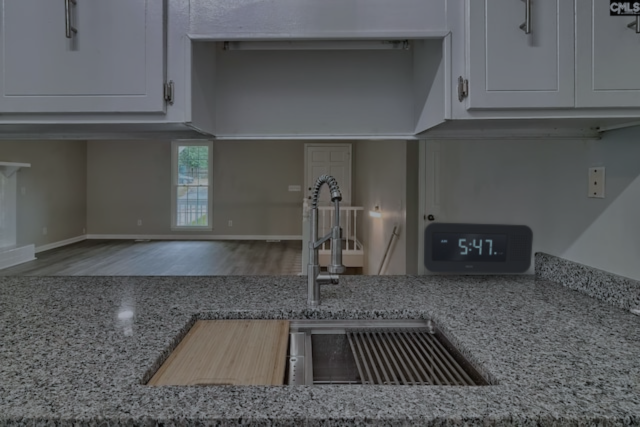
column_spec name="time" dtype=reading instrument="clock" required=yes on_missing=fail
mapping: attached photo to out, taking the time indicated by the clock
5:47
